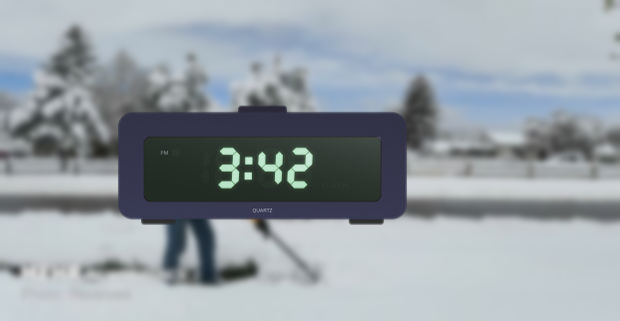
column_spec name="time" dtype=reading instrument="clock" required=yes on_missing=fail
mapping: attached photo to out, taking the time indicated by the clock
3:42
